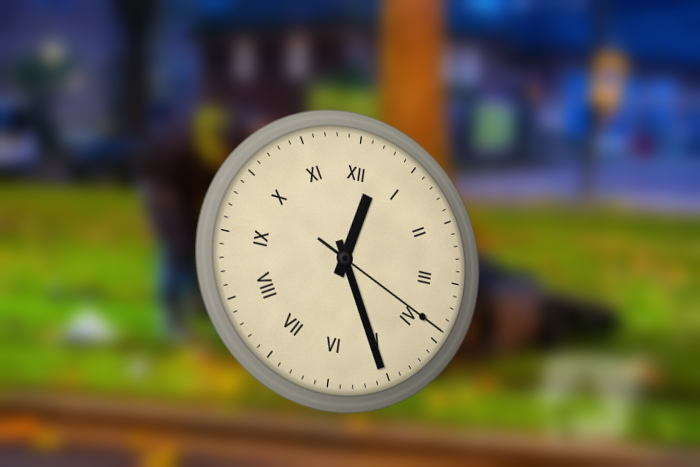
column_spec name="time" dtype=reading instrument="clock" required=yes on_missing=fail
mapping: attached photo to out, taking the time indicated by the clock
12:25:19
